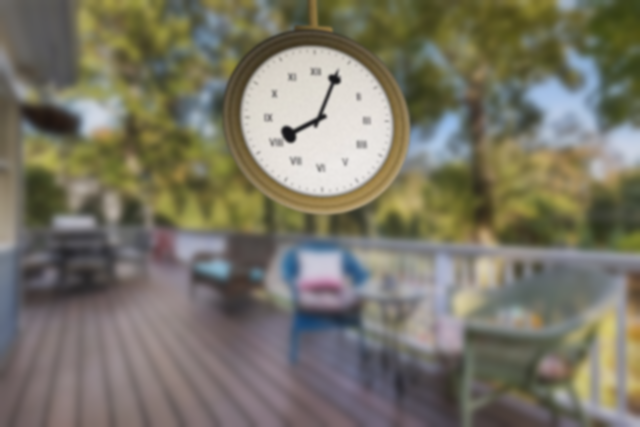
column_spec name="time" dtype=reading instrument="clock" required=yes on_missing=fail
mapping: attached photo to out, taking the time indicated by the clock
8:04
